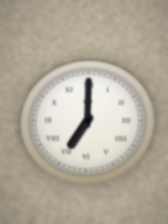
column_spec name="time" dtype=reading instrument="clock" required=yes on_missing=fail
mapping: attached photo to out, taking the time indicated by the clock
7:00
